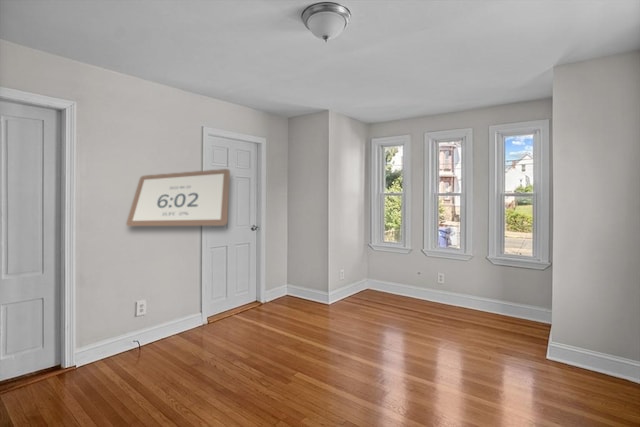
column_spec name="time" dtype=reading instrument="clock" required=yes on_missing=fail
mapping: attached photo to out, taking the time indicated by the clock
6:02
